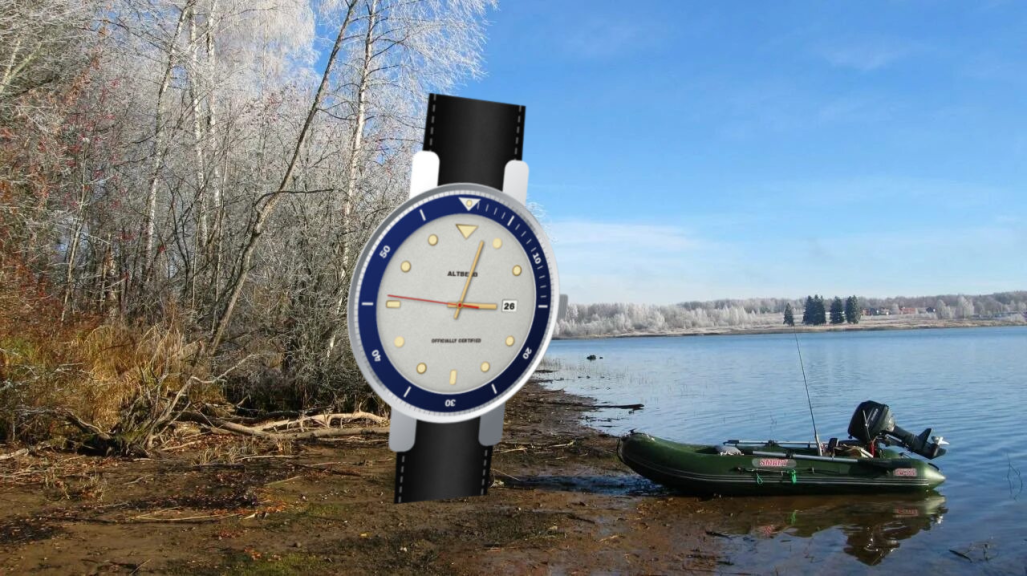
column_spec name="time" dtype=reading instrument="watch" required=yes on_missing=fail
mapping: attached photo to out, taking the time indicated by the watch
3:02:46
